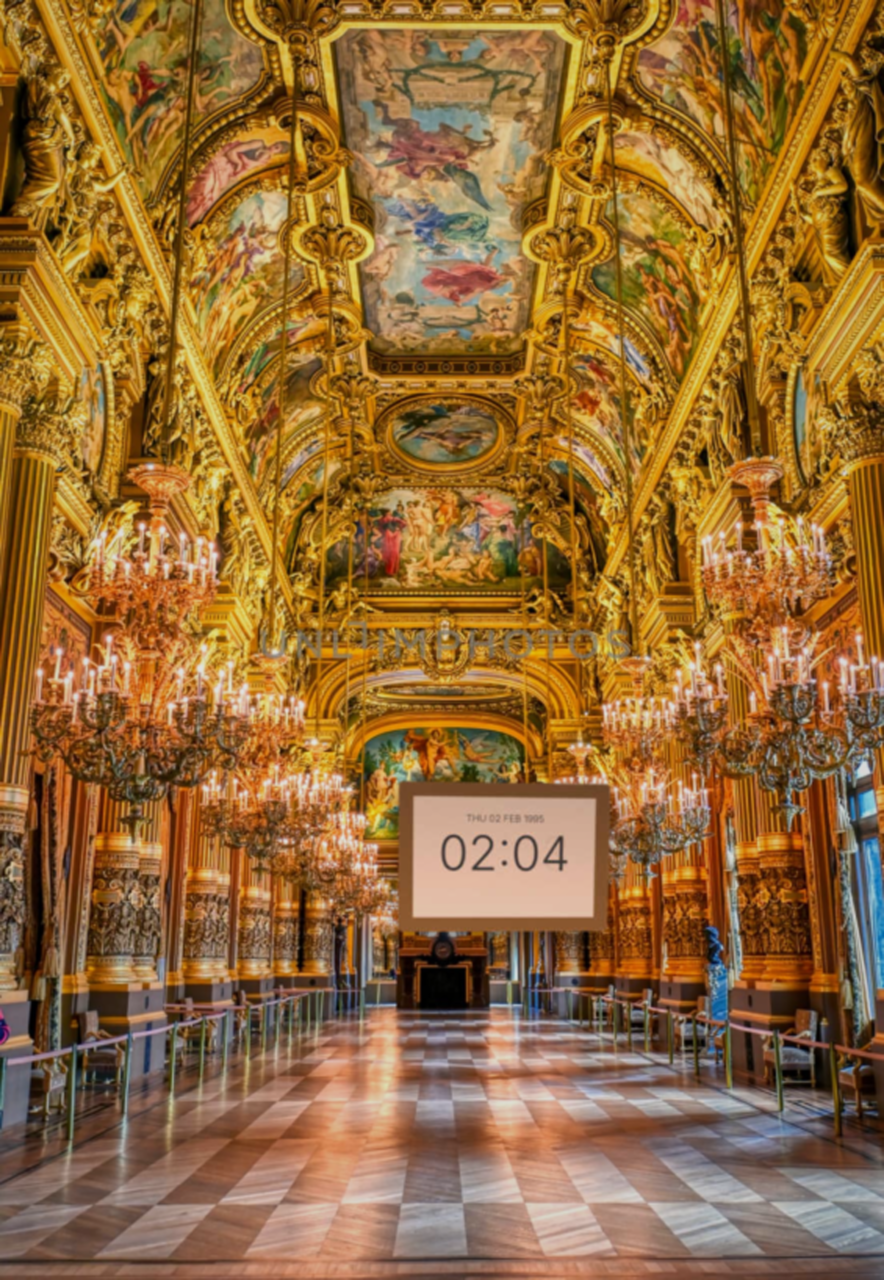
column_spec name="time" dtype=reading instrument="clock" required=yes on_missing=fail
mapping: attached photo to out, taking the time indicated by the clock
2:04
